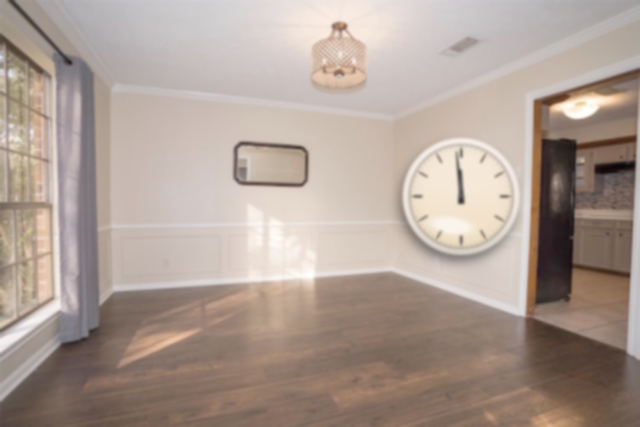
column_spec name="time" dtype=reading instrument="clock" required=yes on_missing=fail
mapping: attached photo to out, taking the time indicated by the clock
11:59
